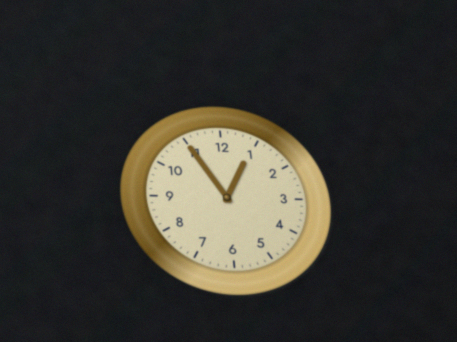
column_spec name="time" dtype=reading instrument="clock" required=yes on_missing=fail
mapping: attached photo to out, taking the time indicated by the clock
12:55
